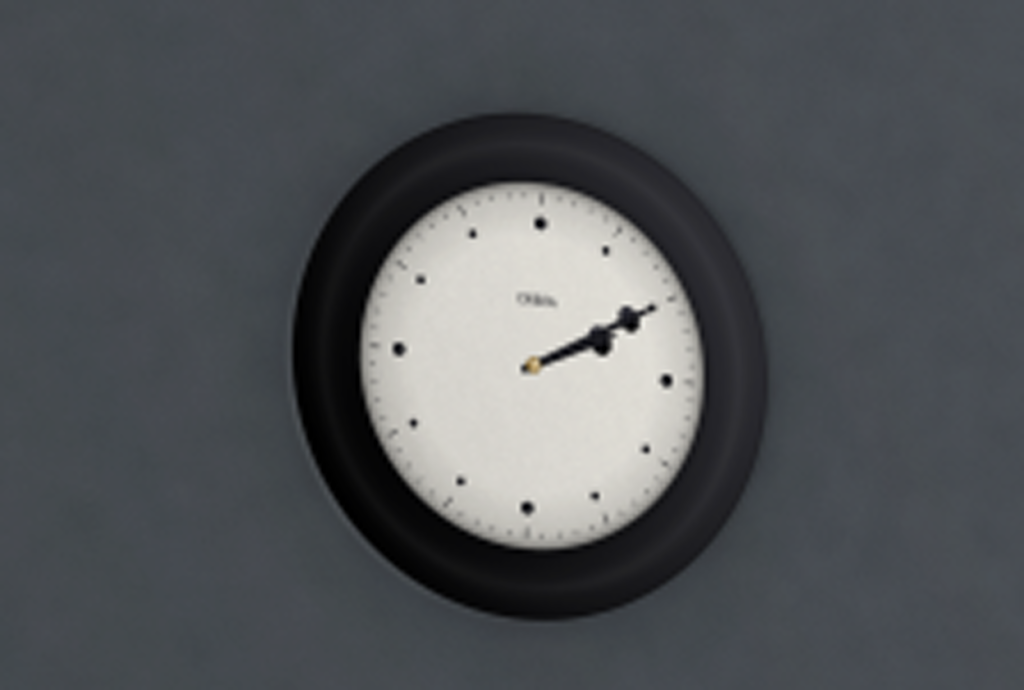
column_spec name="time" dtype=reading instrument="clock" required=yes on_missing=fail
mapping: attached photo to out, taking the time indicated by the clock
2:10
